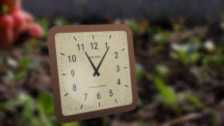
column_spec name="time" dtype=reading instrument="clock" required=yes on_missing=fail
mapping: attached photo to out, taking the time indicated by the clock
11:06
